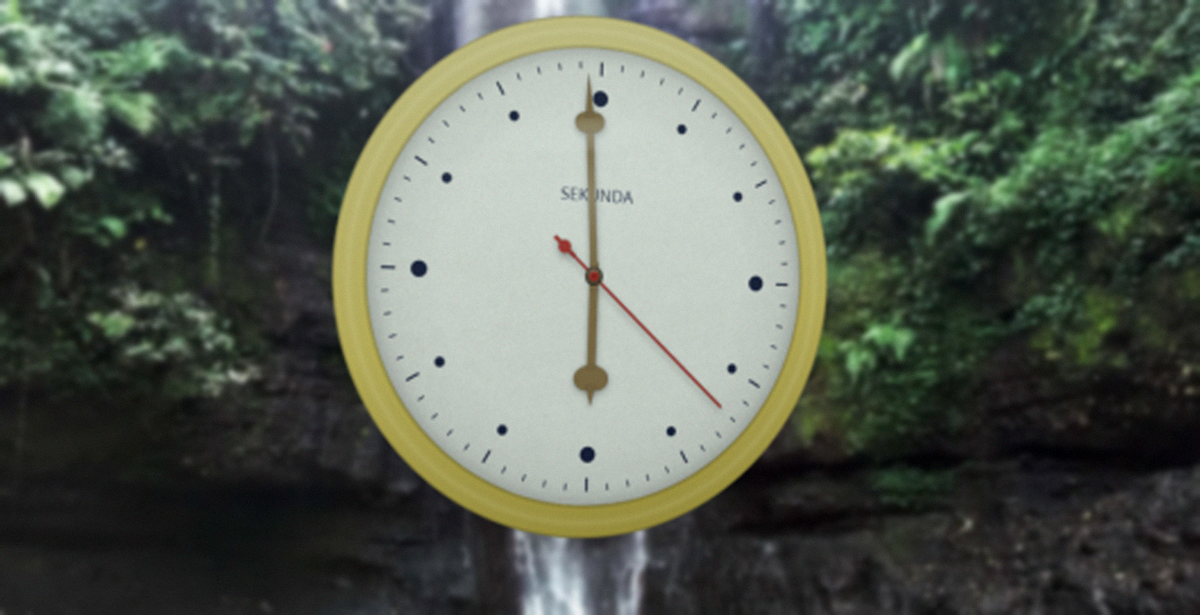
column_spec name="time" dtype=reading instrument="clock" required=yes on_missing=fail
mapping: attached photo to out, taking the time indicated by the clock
5:59:22
